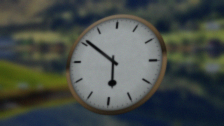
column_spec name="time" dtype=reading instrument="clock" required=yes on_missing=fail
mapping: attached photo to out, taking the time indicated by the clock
5:51
